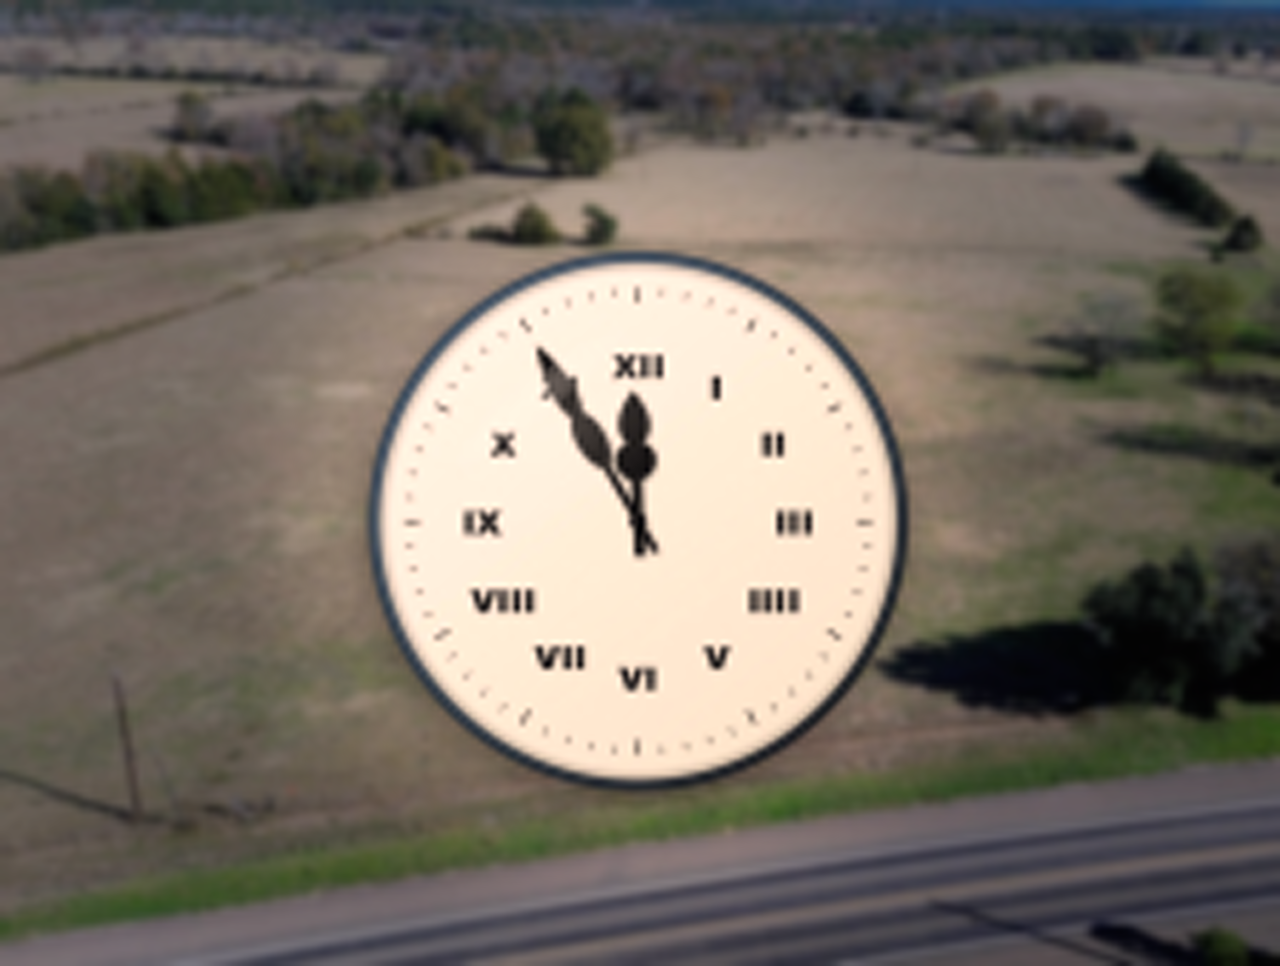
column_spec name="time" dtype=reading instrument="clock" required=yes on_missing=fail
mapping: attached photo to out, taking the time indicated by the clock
11:55
